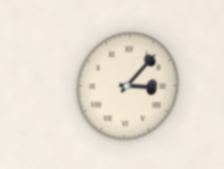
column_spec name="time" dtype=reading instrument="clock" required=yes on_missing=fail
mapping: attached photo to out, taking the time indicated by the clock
3:07
